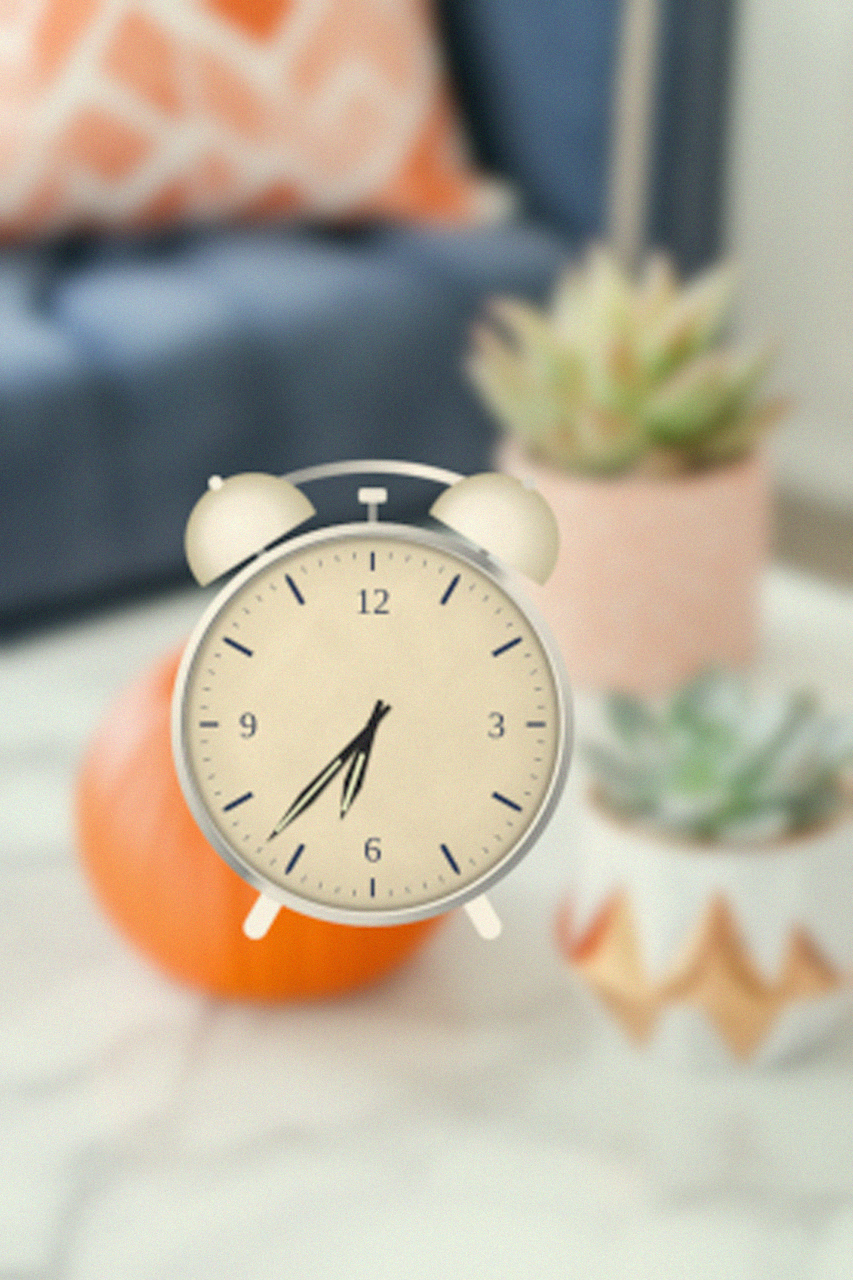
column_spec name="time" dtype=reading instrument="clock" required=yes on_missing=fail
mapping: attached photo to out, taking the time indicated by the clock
6:37
